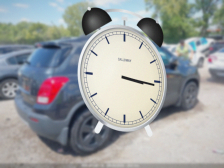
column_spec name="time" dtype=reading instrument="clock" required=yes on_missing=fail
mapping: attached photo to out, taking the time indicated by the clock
3:16
